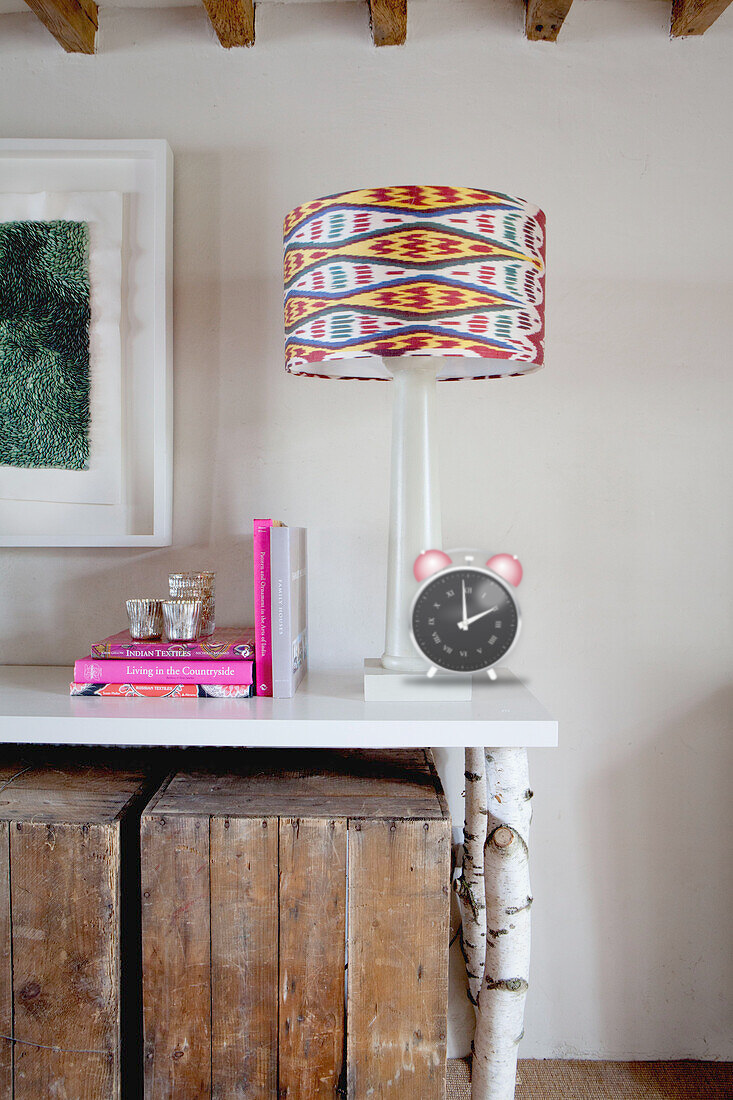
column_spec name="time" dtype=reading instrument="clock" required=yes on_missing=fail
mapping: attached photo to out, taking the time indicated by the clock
1:59
